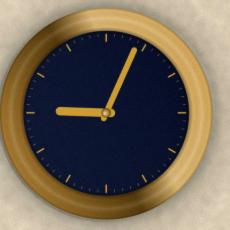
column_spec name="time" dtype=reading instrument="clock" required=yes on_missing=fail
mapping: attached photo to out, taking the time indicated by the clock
9:04
